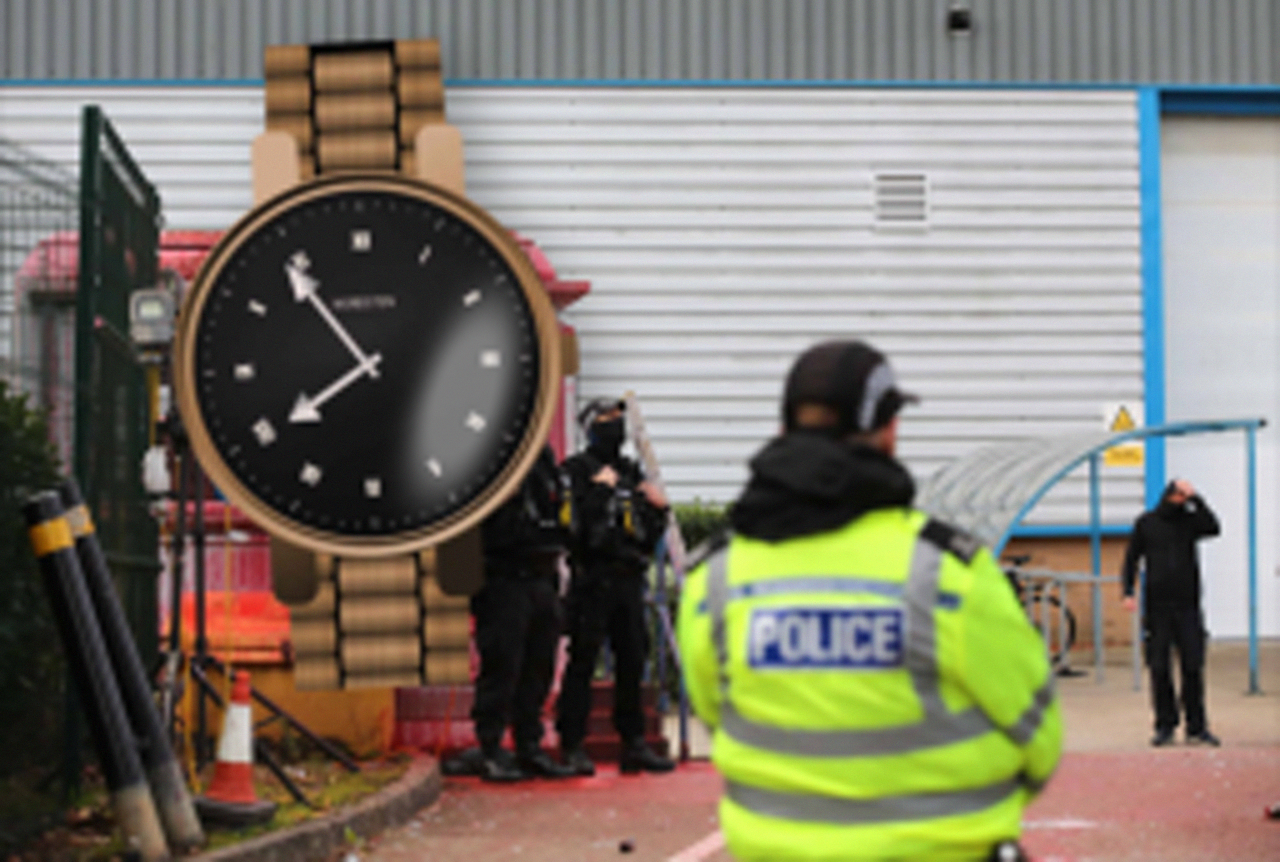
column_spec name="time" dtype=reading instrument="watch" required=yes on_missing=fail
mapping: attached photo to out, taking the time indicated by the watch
7:54
